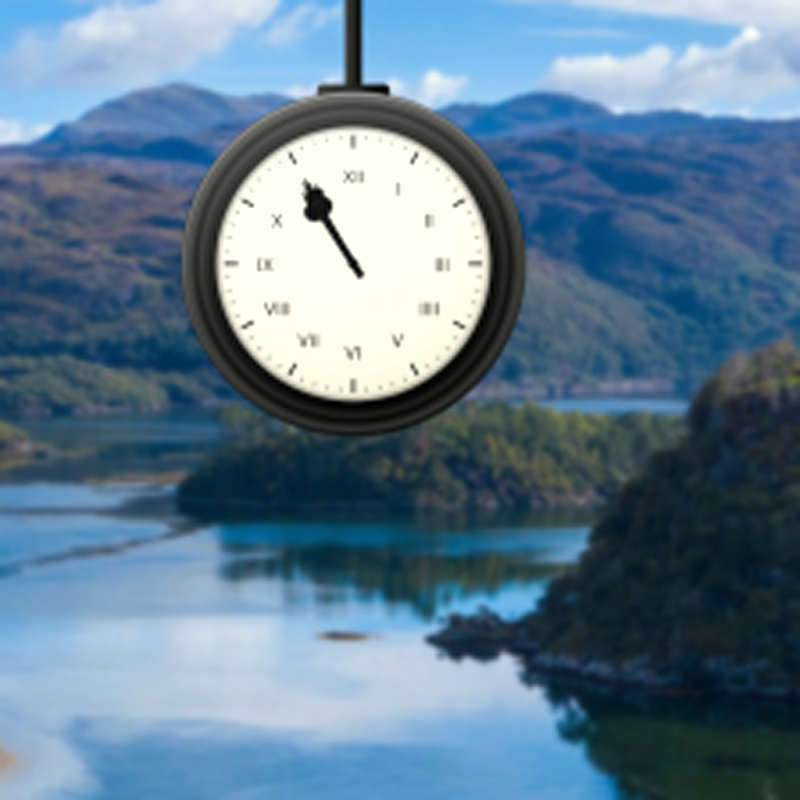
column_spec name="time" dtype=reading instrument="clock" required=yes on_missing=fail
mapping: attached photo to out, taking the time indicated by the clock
10:55
